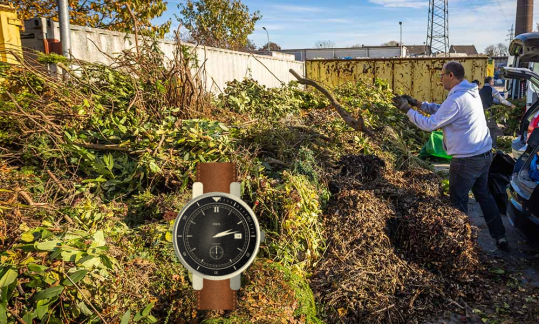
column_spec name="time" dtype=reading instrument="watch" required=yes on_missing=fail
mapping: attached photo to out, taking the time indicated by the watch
2:13
